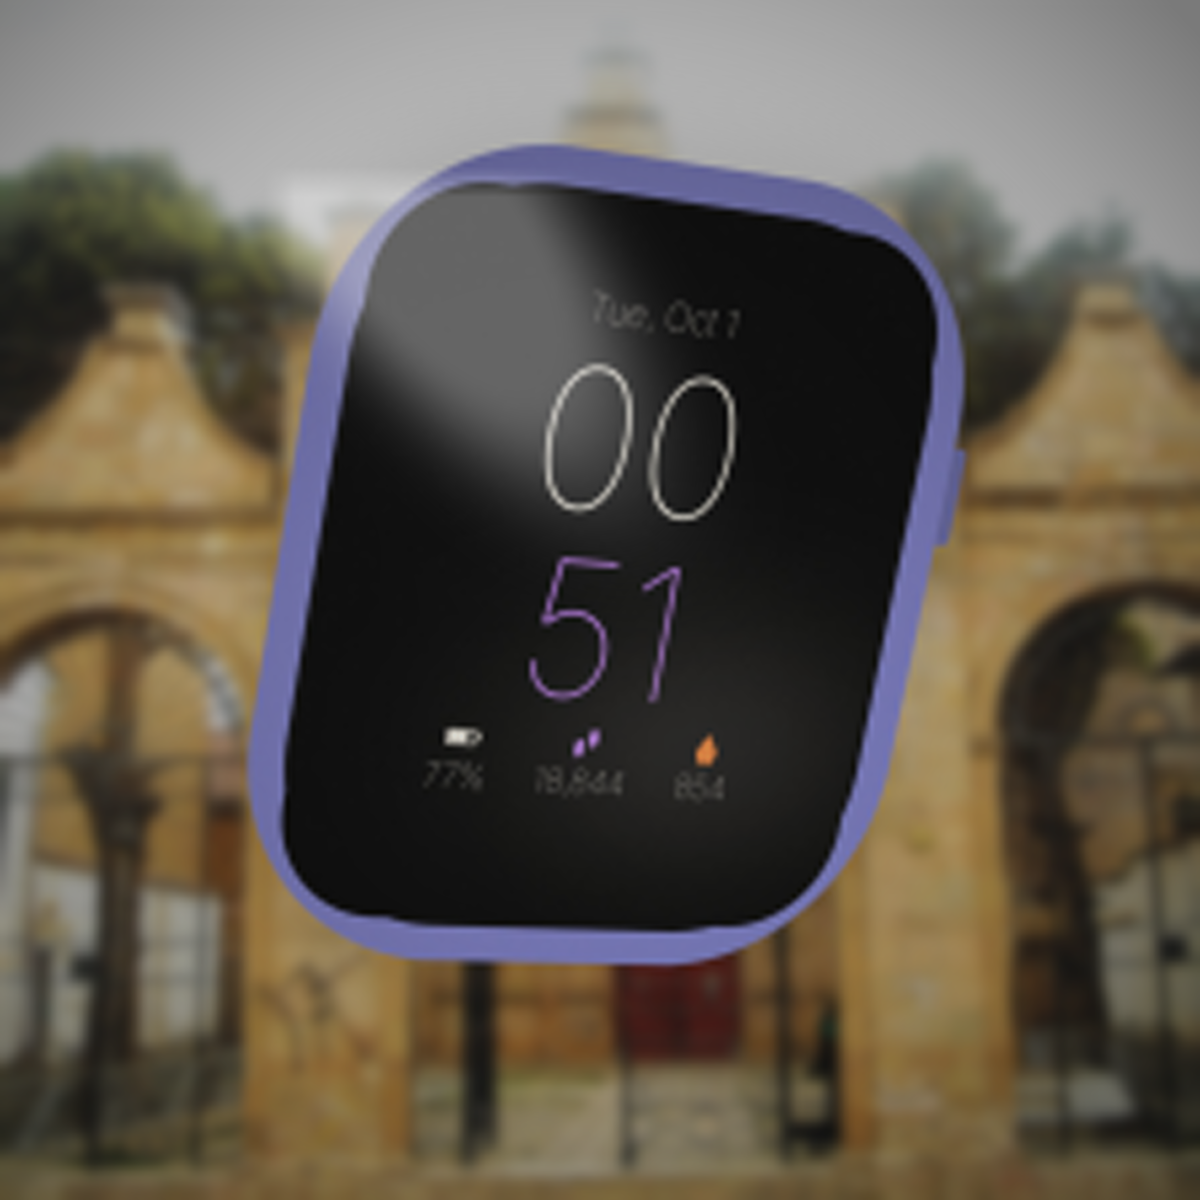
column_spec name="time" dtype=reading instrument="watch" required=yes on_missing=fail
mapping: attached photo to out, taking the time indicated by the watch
0:51
